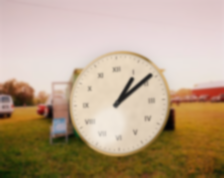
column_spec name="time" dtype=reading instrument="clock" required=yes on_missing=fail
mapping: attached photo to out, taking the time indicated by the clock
1:09
